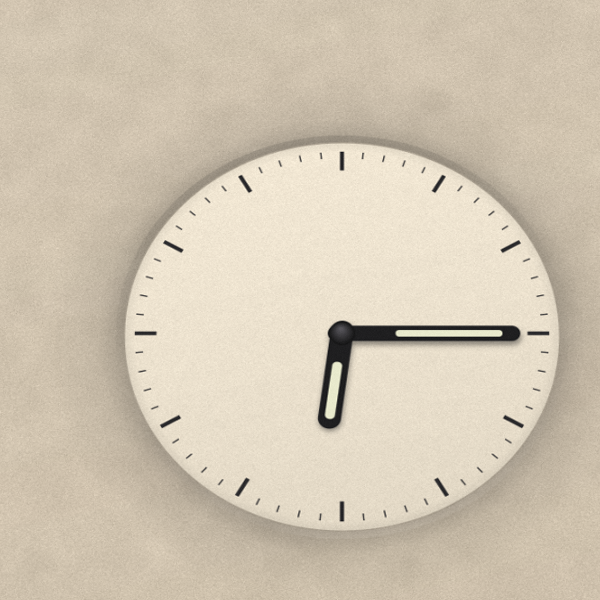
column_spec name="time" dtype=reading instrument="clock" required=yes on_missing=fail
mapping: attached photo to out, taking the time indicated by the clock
6:15
